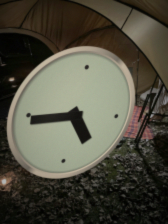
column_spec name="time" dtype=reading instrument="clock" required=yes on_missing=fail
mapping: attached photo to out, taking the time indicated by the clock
4:44
